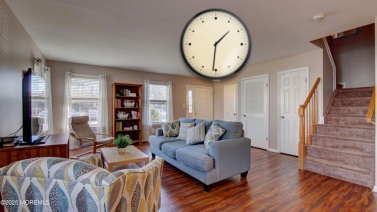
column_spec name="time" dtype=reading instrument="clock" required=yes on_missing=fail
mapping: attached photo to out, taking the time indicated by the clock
1:31
